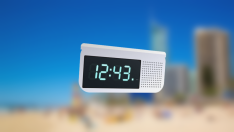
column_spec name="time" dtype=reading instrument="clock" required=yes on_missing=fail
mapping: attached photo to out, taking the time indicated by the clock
12:43
